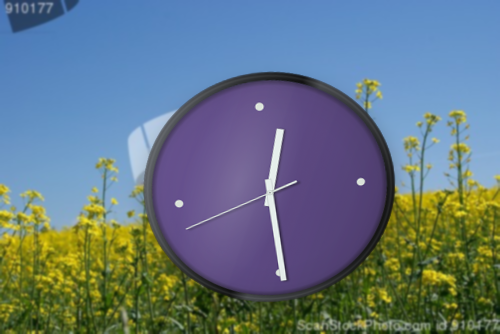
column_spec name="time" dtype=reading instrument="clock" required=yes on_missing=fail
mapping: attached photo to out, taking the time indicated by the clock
12:29:42
